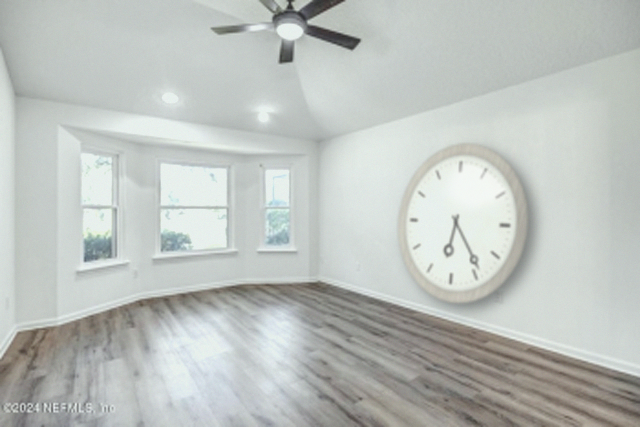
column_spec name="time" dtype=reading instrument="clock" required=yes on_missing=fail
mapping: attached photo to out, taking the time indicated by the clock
6:24
